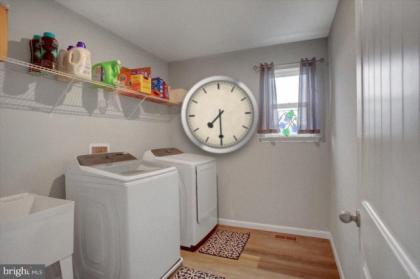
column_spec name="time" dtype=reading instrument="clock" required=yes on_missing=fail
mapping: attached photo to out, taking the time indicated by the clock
7:30
